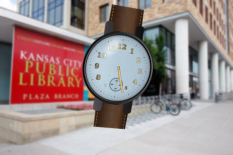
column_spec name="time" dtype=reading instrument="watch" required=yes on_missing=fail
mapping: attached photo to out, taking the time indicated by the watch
5:27
